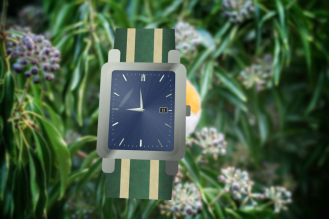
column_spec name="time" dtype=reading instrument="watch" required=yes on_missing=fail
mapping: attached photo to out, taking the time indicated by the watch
8:59
